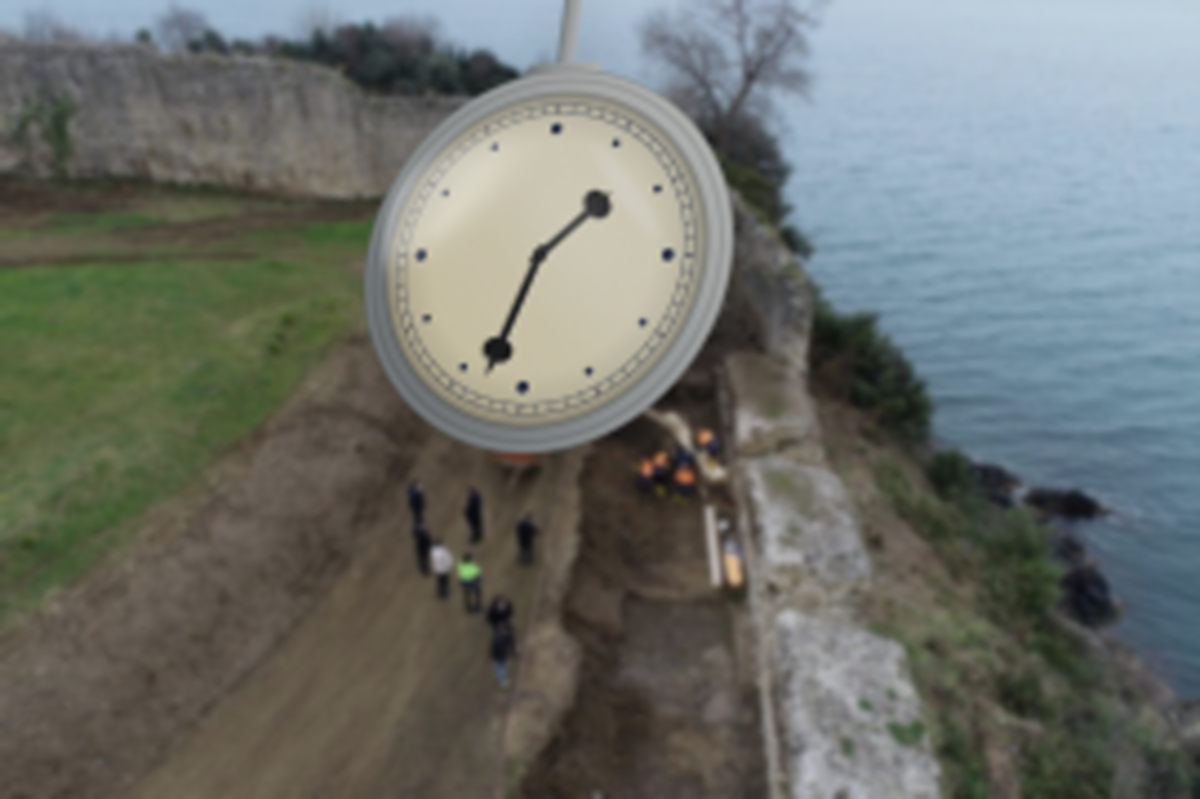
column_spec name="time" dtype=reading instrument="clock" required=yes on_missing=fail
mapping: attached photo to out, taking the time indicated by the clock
1:33
